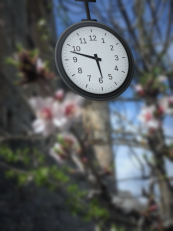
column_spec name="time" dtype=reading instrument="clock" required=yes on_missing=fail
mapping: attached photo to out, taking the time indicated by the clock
5:48
